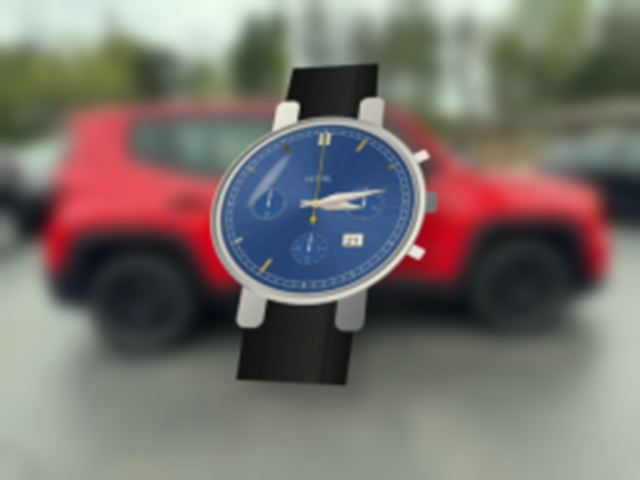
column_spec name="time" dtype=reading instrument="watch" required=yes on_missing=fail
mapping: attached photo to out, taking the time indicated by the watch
3:13
